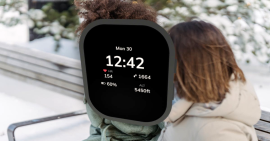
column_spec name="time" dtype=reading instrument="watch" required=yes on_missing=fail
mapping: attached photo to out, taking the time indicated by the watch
12:42
